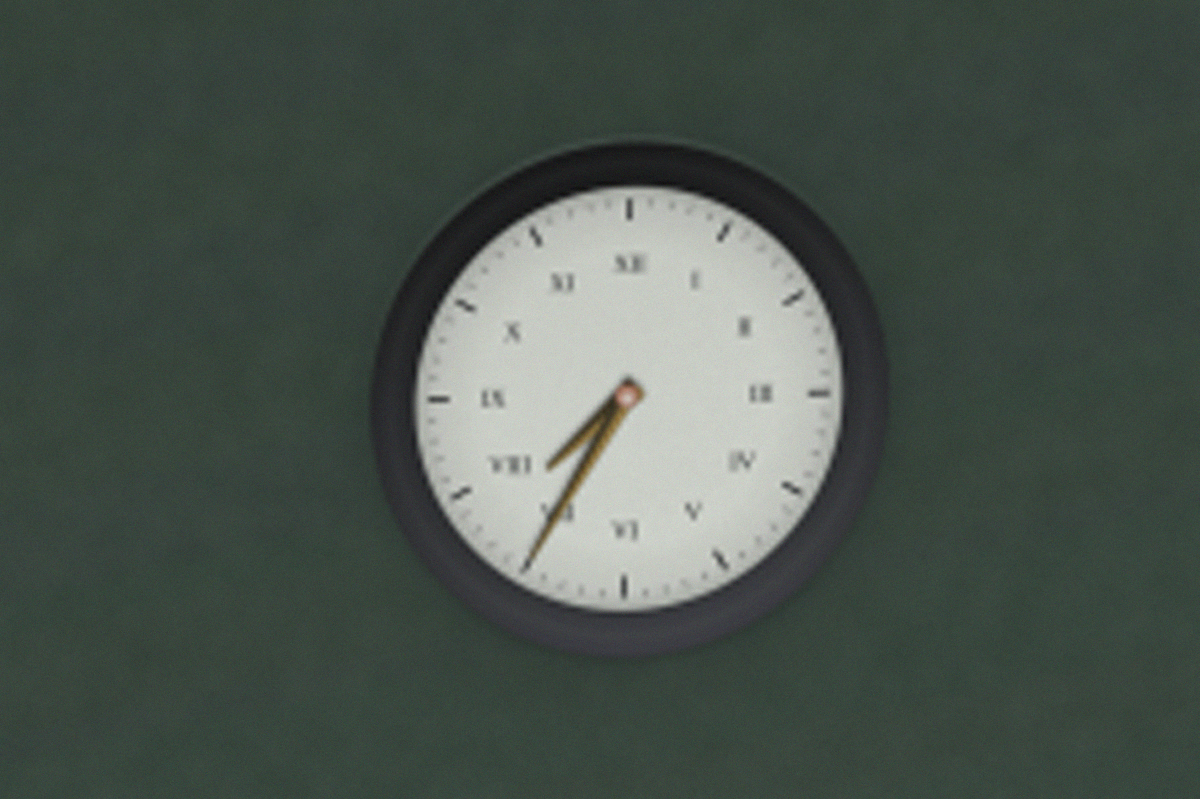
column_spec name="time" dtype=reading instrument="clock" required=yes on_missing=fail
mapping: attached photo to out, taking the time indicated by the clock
7:35
